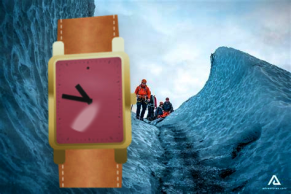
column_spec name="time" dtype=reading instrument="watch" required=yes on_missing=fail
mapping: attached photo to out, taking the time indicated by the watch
10:47
